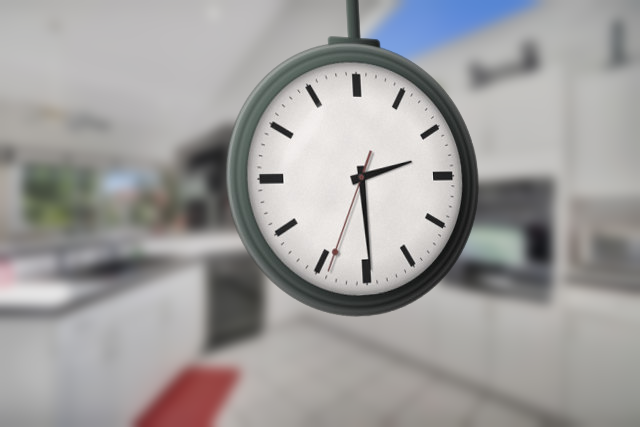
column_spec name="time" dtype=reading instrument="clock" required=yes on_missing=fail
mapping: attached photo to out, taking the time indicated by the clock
2:29:34
